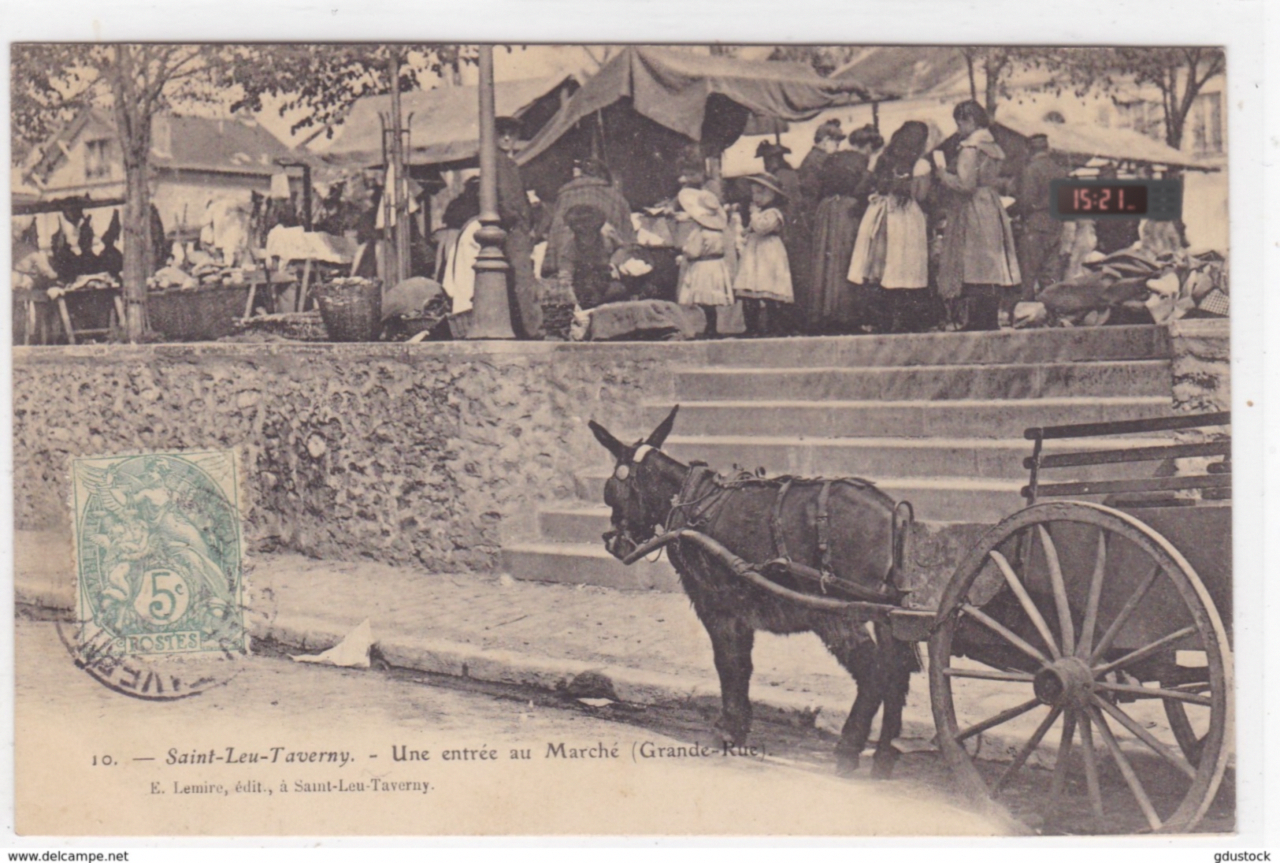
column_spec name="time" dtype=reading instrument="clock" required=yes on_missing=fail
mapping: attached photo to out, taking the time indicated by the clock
15:21
